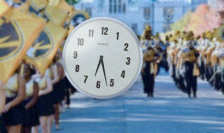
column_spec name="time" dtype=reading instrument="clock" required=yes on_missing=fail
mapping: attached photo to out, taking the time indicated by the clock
6:27
